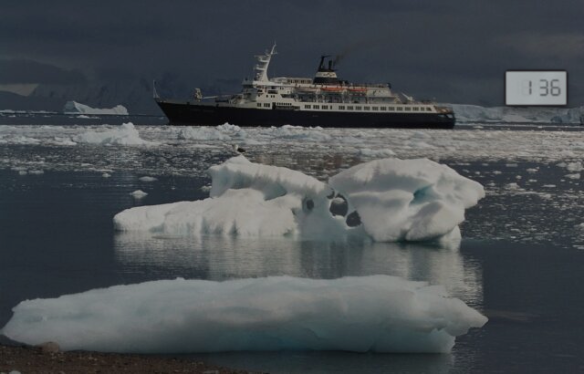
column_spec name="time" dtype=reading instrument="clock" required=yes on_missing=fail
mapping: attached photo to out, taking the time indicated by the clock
1:36
